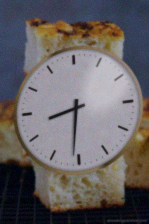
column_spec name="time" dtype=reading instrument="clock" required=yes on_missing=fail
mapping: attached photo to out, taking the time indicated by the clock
8:31
